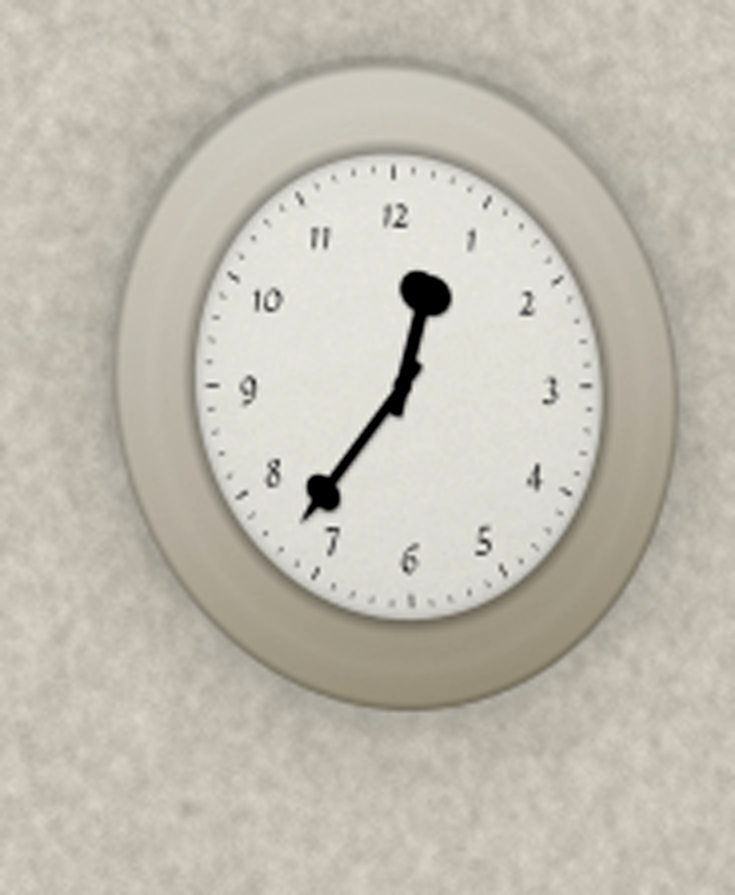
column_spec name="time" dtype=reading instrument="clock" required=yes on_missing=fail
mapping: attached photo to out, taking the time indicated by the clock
12:37
